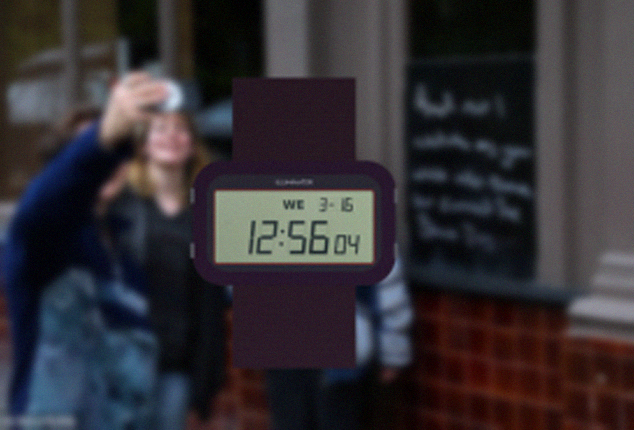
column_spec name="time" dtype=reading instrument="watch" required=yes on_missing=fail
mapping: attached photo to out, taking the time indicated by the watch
12:56:04
